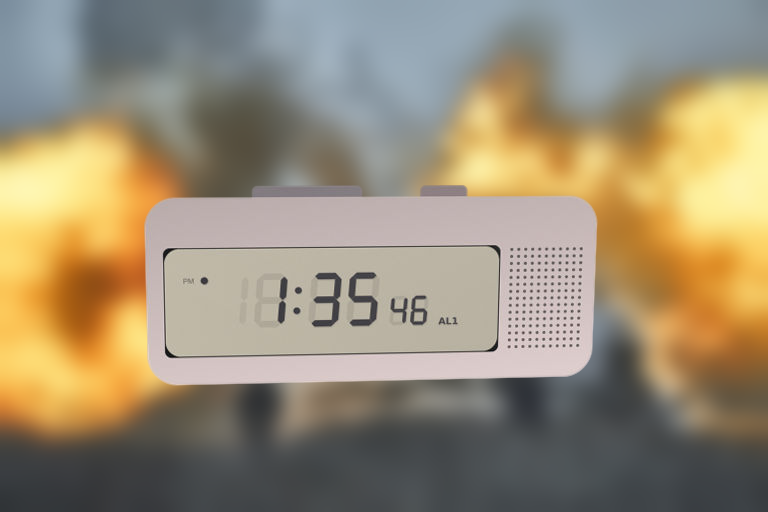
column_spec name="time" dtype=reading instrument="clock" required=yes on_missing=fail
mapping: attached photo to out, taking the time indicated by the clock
1:35:46
